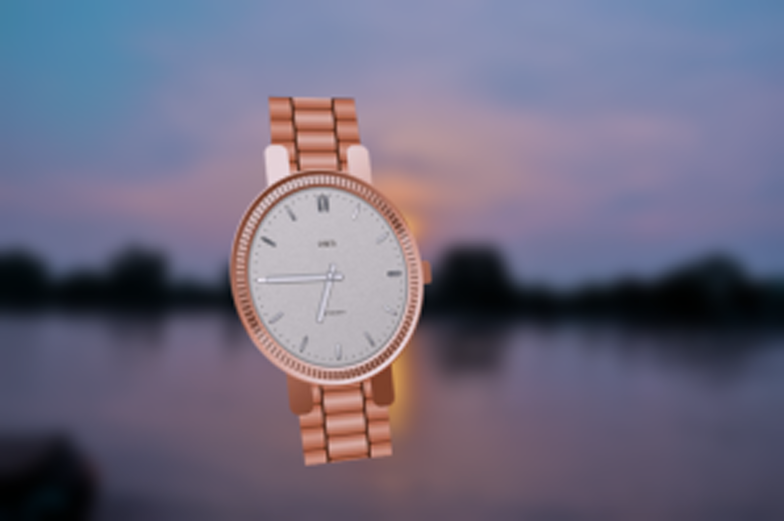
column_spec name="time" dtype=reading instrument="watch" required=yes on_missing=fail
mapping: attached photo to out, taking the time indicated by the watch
6:45
